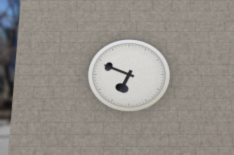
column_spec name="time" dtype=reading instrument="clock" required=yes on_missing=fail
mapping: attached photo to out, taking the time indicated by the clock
6:49
